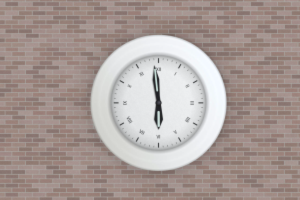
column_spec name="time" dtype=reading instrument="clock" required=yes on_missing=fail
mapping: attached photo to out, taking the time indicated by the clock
5:59
